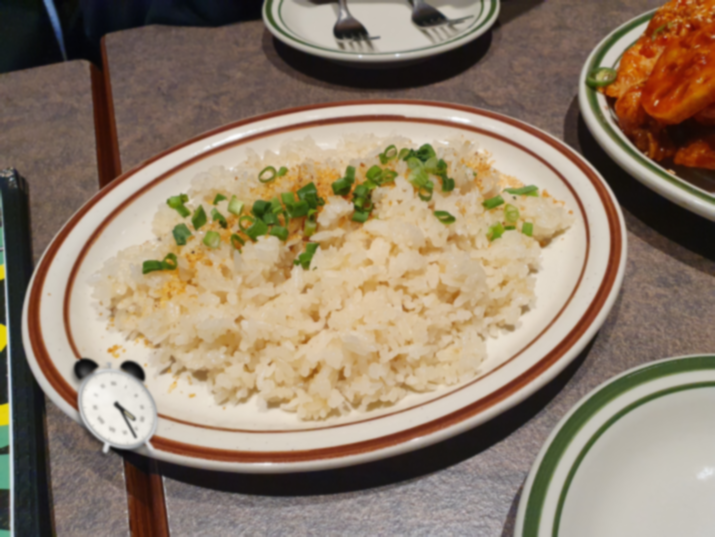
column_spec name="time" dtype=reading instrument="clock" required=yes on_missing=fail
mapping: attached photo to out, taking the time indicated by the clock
4:27
